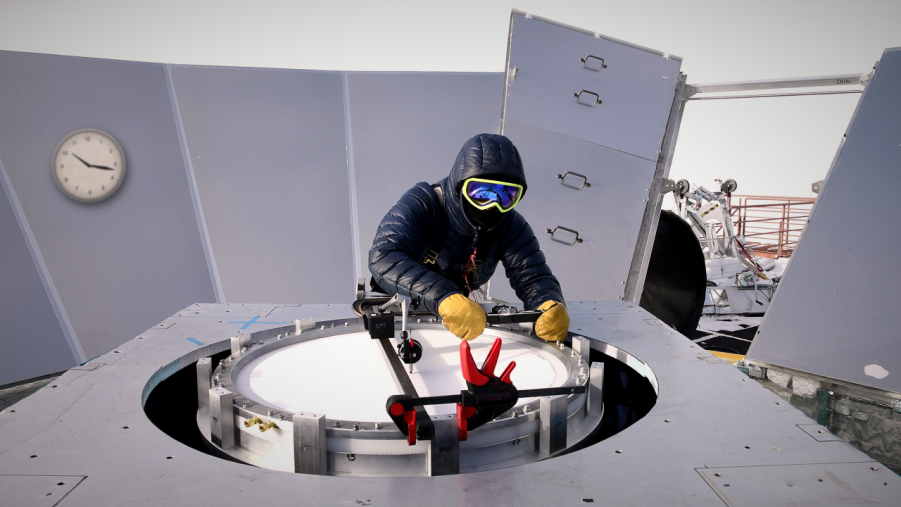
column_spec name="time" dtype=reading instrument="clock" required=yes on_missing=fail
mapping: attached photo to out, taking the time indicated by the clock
10:17
